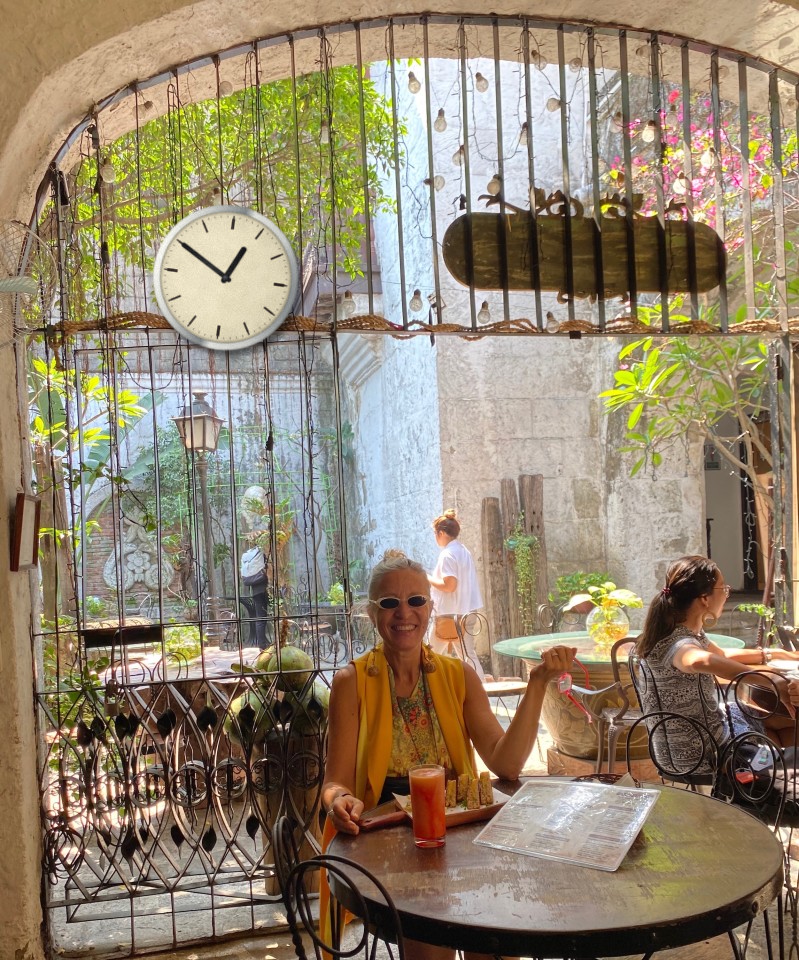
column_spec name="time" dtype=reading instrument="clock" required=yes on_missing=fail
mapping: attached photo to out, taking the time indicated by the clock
12:50
